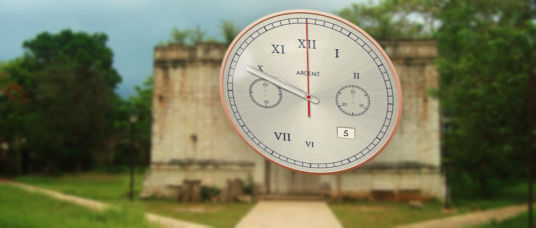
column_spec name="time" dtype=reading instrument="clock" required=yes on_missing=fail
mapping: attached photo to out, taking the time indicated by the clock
9:49
